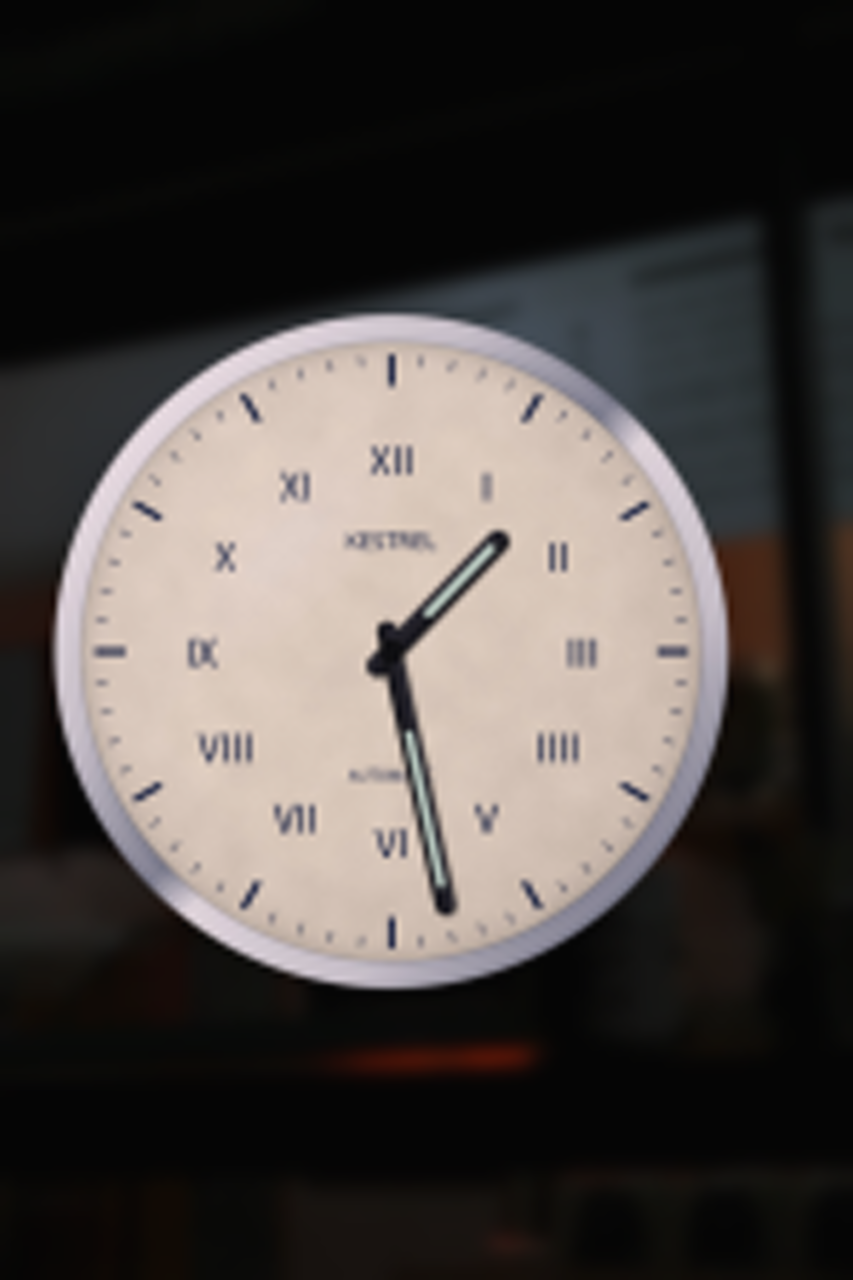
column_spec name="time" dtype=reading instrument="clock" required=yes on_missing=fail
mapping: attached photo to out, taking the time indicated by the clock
1:28
